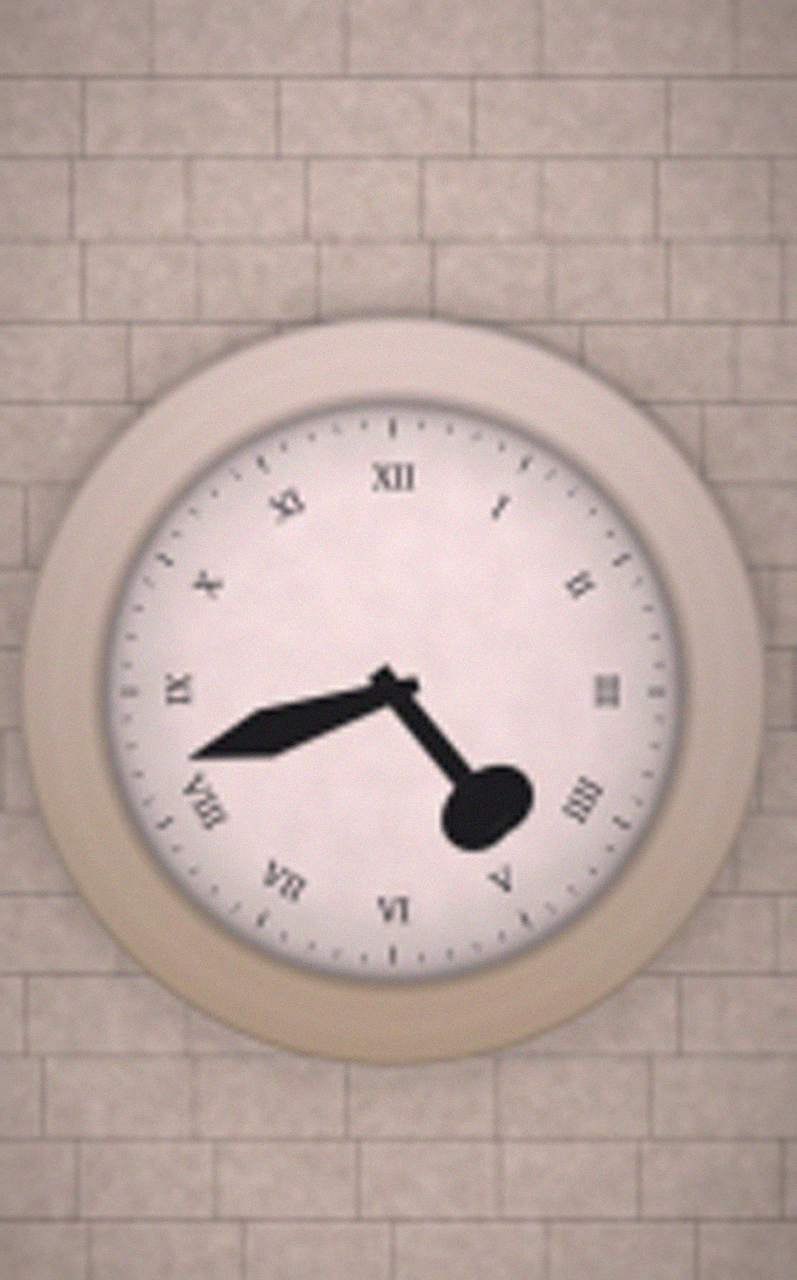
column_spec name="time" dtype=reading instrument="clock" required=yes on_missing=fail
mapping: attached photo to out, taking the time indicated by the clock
4:42
